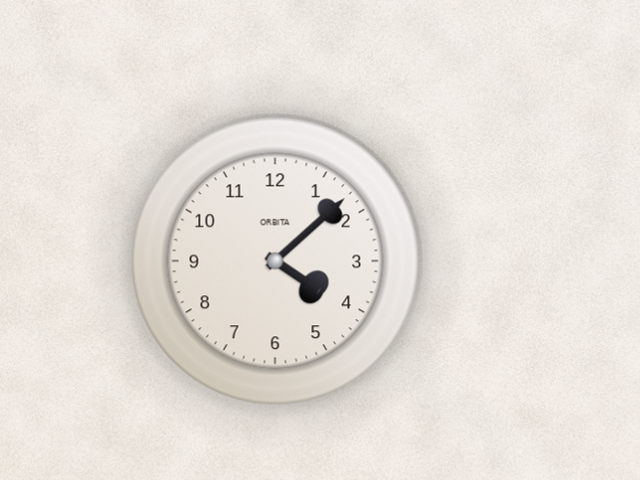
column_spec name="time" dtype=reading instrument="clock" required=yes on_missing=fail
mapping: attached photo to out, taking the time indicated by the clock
4:08
